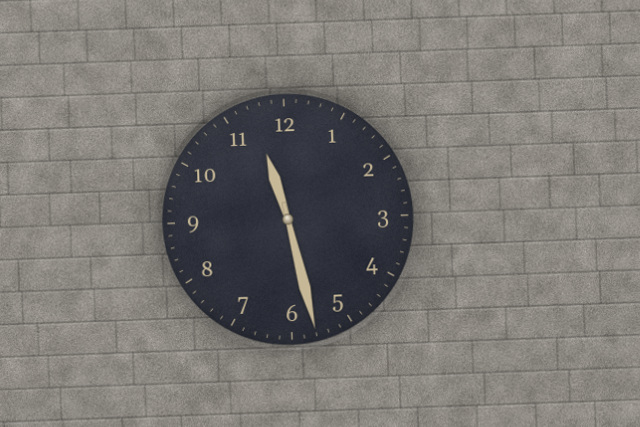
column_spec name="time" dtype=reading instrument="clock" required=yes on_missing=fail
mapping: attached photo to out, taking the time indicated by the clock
11:28
